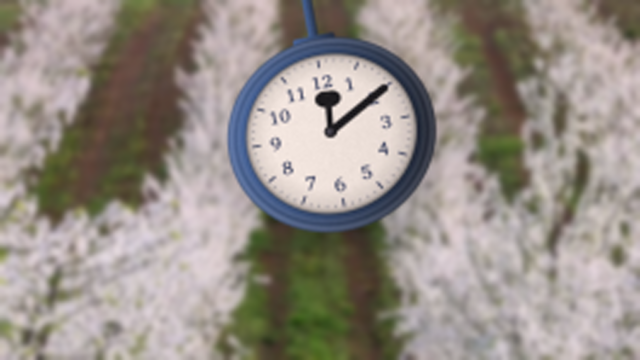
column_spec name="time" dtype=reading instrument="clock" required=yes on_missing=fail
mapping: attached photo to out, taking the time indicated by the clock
12:10
